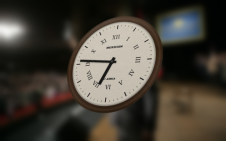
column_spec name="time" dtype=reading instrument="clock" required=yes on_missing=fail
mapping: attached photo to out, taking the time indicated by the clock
6:46
